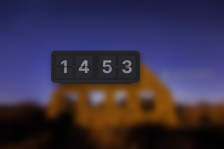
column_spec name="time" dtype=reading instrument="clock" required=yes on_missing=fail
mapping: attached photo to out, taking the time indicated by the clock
14:53
